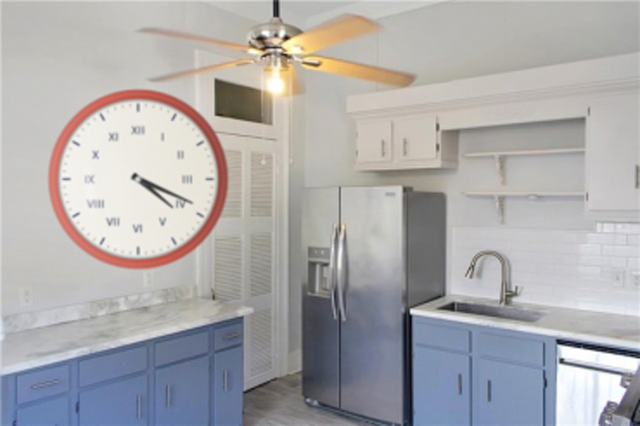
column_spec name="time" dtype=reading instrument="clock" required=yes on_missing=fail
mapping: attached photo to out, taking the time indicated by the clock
4:19
